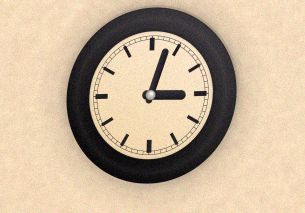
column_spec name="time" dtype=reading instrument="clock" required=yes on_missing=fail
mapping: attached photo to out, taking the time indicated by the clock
3:03
